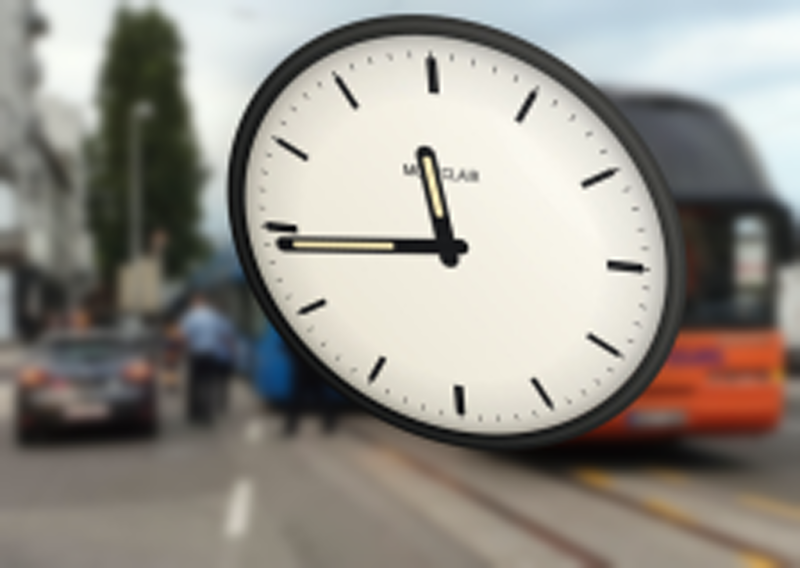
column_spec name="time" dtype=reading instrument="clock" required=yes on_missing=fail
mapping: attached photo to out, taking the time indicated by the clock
11:44
